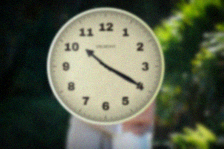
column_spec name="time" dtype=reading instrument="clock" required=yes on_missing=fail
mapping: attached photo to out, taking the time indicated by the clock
10:20
